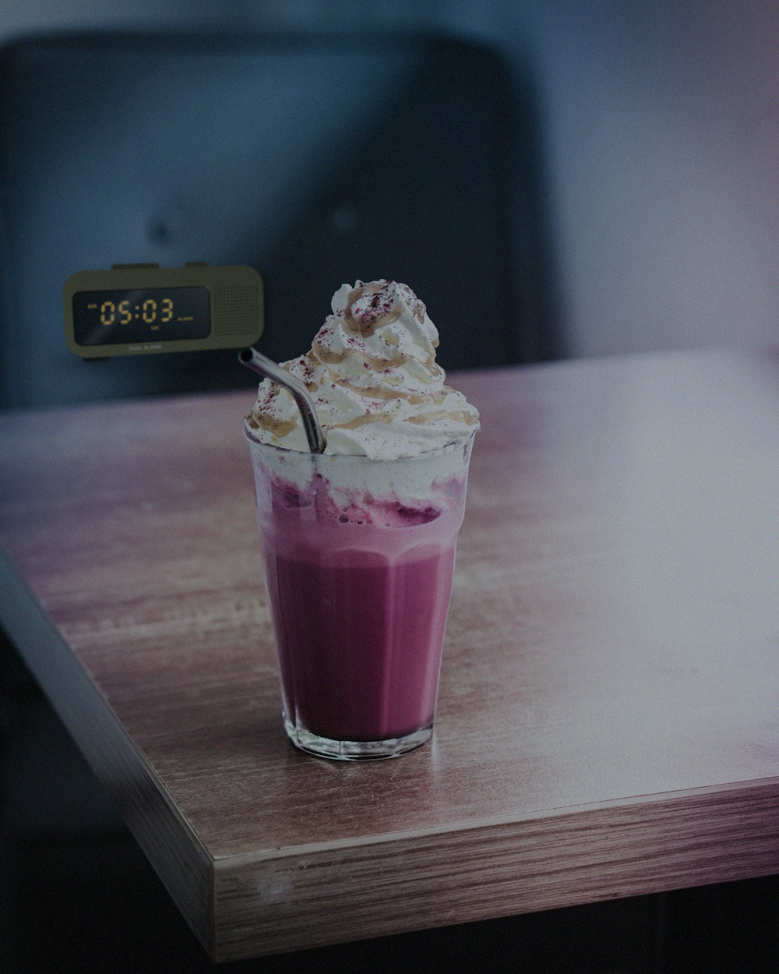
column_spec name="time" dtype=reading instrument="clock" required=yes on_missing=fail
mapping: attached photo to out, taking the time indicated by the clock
5:03
